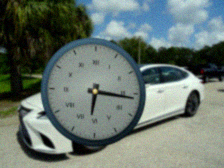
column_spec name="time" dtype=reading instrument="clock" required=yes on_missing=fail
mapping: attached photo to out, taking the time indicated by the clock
6:16
